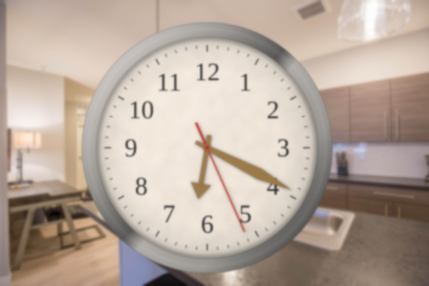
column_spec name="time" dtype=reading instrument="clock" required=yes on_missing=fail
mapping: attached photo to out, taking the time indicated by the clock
6:19:26
